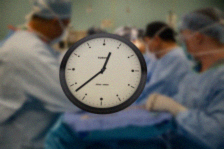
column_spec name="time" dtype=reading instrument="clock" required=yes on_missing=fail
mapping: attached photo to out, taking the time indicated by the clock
12:38
